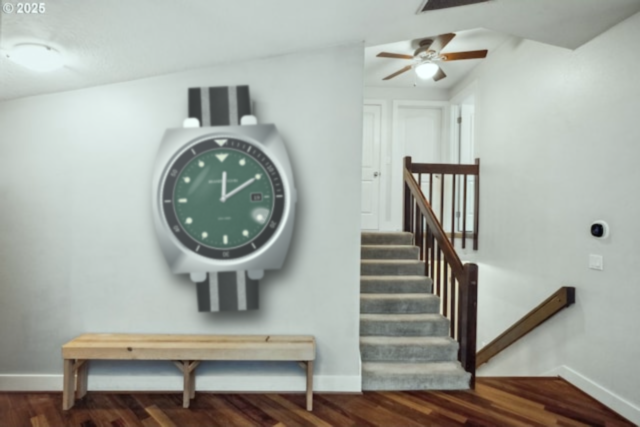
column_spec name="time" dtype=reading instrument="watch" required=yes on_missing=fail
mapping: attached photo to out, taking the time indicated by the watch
12:10
